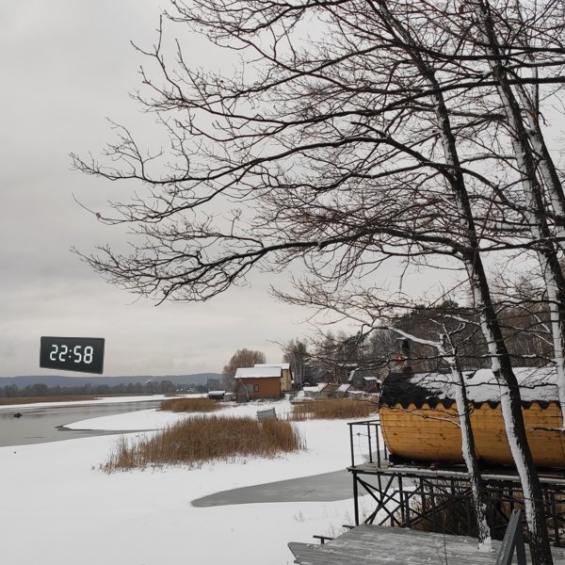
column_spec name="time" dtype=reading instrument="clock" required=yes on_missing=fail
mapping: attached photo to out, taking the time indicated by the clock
22:58
